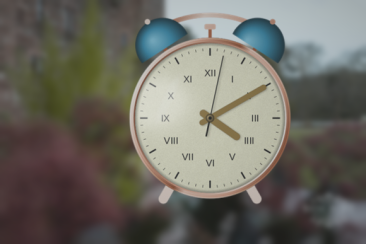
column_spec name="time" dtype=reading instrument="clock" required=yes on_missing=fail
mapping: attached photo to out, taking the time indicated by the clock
4:10:02
